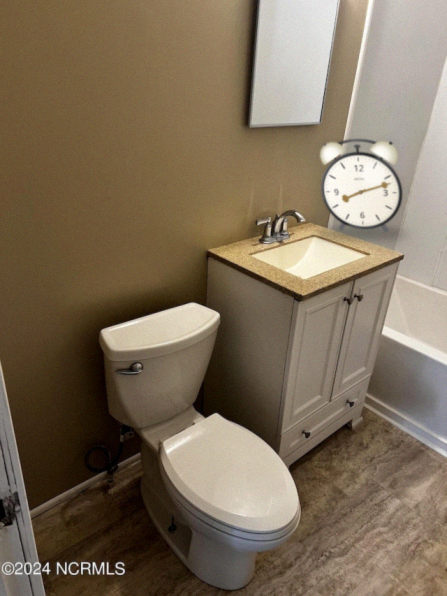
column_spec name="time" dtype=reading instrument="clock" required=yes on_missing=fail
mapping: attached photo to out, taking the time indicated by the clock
8:12
